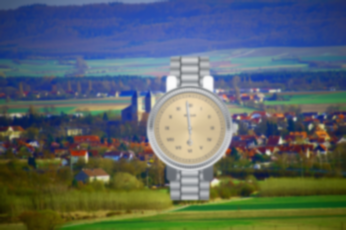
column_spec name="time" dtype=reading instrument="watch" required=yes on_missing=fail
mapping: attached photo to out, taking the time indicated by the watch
5:59
